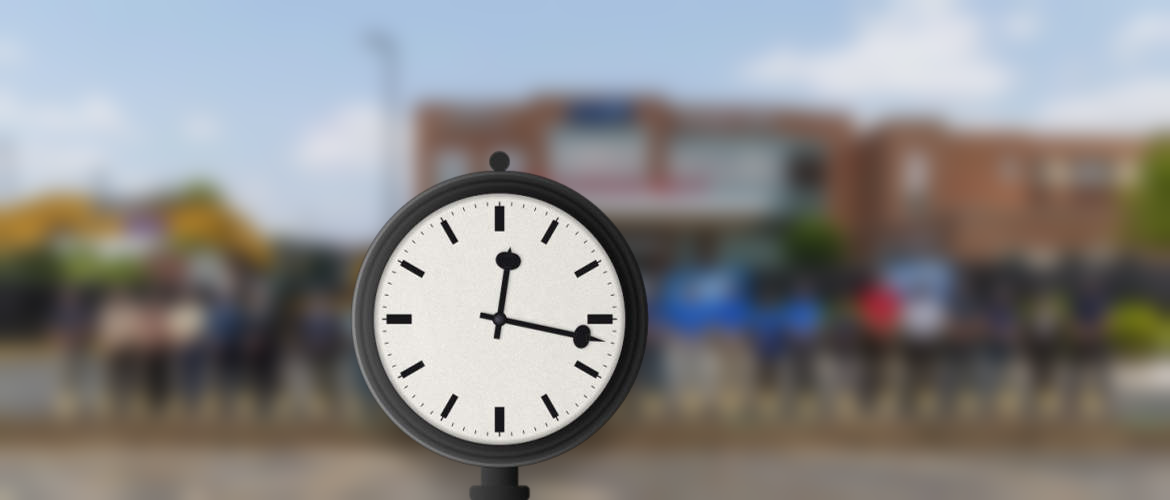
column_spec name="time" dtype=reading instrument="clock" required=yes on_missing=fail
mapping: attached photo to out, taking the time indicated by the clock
12:17
